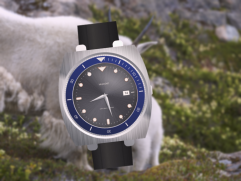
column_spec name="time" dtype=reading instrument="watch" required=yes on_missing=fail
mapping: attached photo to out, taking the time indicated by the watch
8:28
